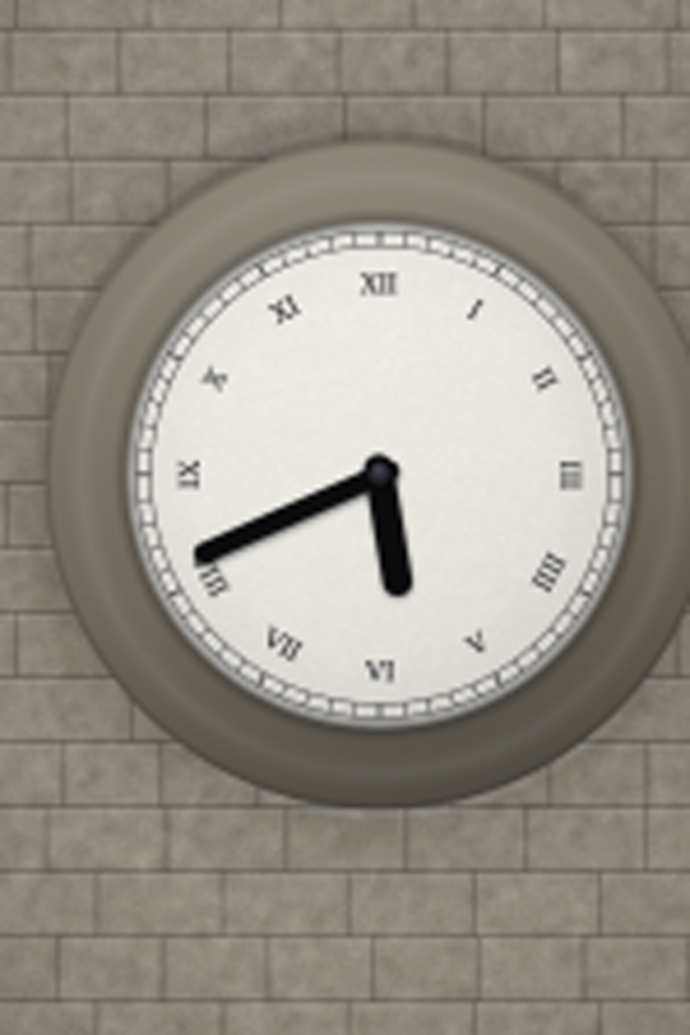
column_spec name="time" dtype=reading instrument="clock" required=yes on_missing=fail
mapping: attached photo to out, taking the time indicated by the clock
5:41
